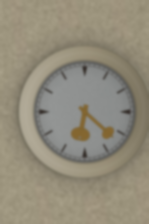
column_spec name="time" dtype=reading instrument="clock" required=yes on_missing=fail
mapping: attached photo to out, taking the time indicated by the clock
6:22
